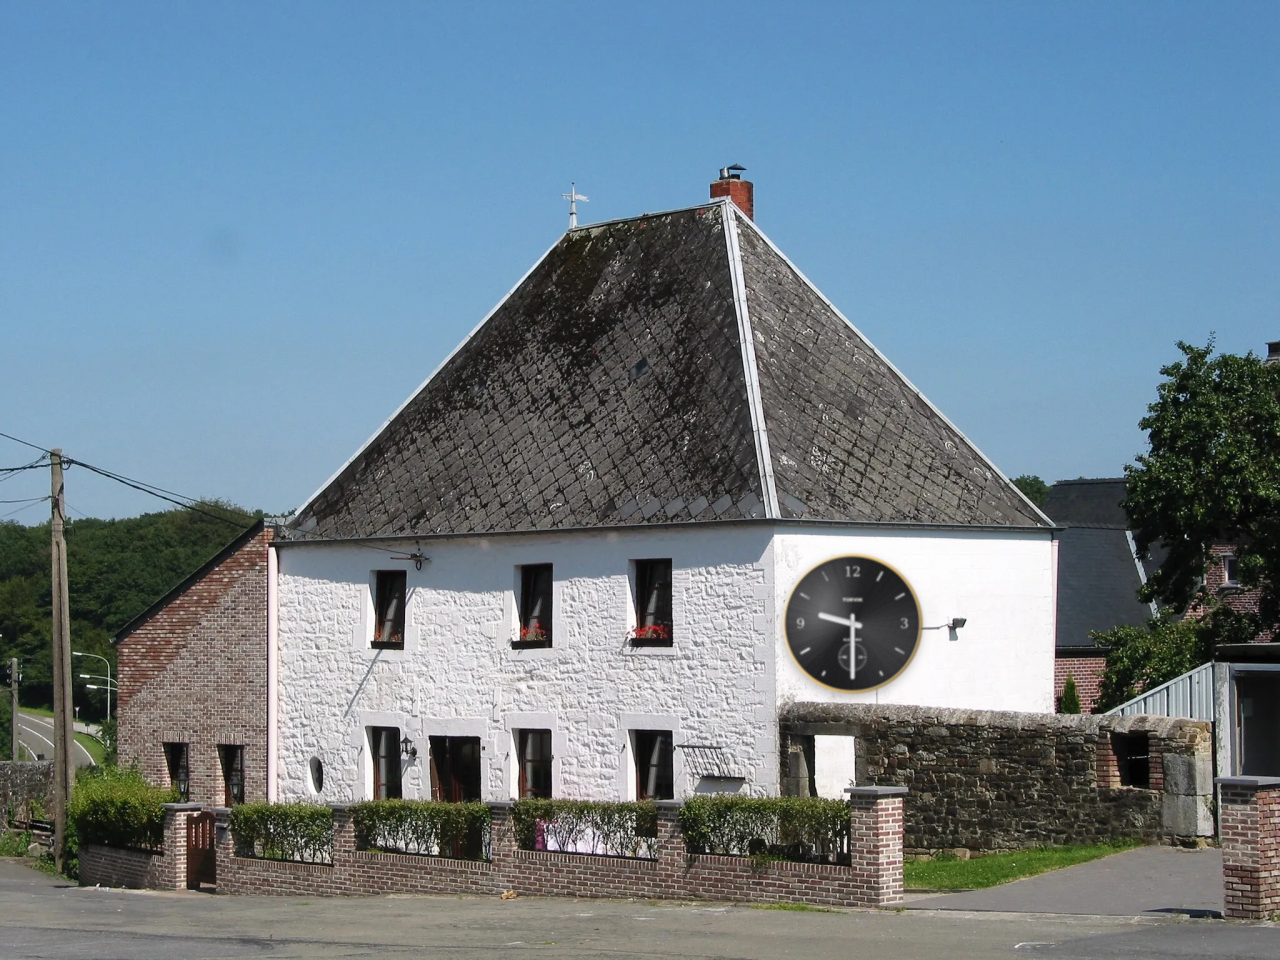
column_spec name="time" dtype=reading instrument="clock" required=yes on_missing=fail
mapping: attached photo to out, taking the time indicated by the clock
9:30
